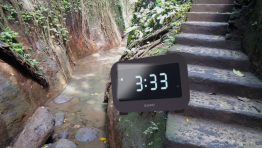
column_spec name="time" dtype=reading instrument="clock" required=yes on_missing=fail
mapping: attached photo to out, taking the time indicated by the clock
3:33
